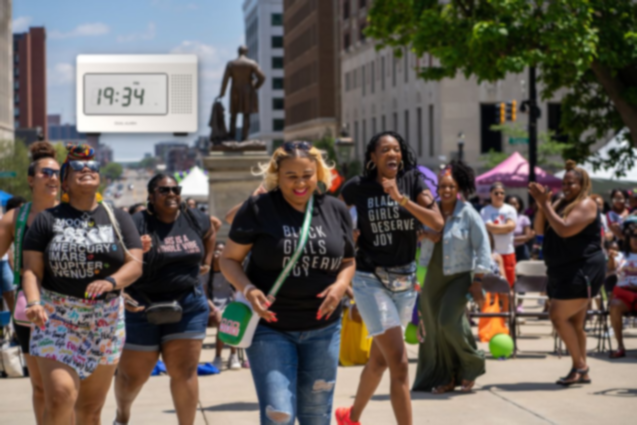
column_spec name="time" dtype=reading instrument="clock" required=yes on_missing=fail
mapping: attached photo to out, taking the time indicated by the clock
19:34
